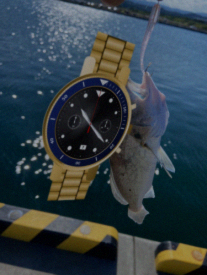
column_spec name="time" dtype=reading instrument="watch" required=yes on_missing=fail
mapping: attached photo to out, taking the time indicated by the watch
10:21
